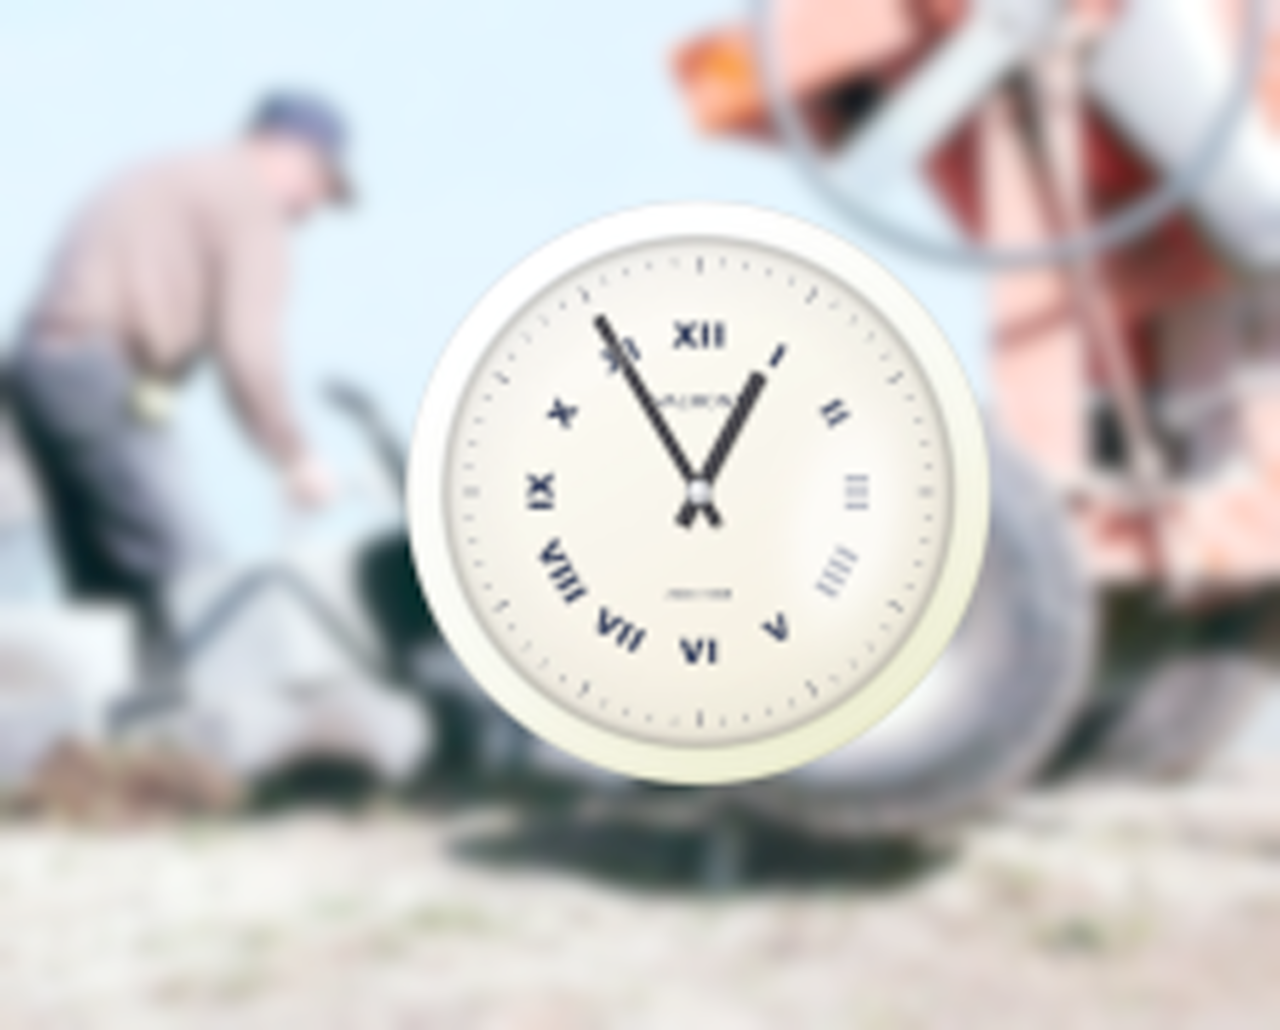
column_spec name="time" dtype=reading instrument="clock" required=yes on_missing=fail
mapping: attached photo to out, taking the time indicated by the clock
12:55
